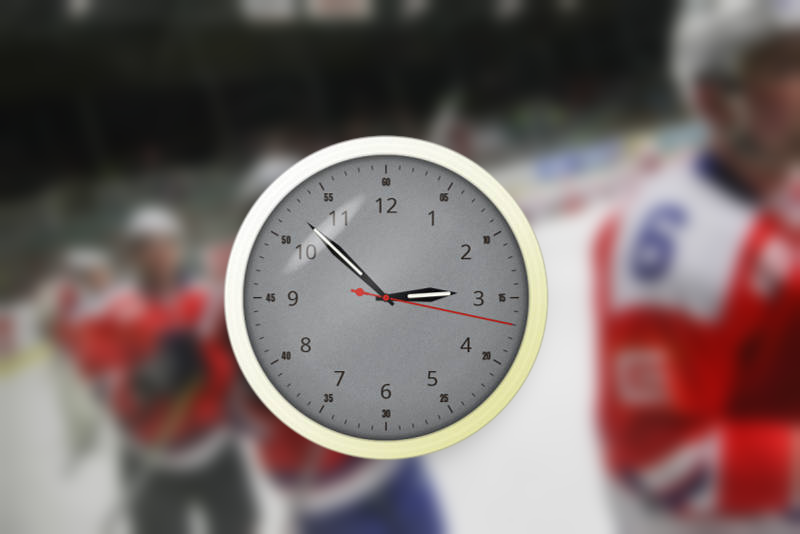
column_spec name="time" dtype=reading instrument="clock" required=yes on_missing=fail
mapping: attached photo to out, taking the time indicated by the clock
2:52:17
